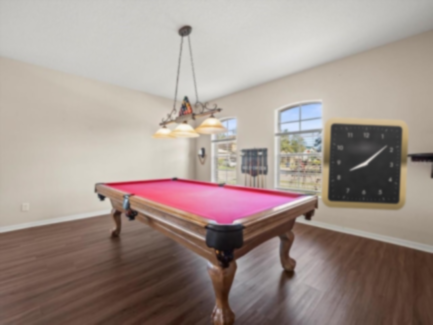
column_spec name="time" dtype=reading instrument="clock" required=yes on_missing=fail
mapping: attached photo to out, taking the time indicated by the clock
8:08
